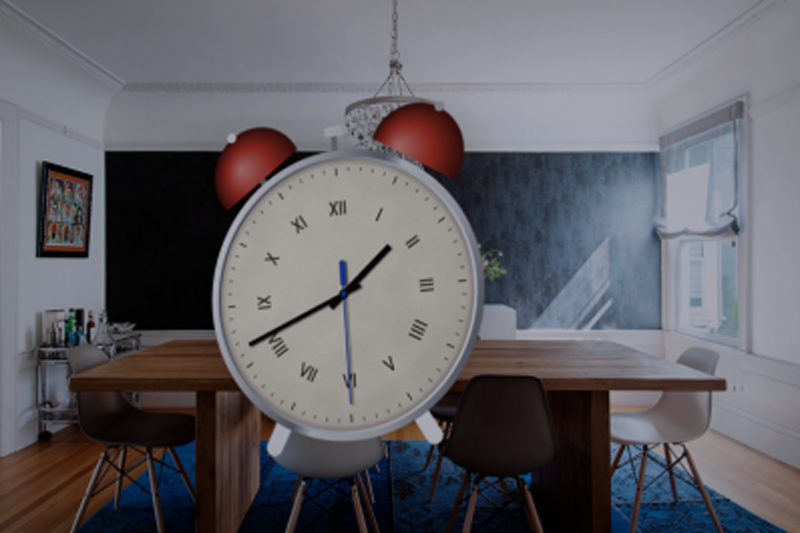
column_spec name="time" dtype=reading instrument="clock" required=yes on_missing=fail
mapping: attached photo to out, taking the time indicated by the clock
1:41:30
